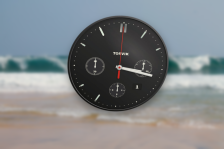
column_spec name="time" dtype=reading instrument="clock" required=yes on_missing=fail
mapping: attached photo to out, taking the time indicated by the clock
3:17
